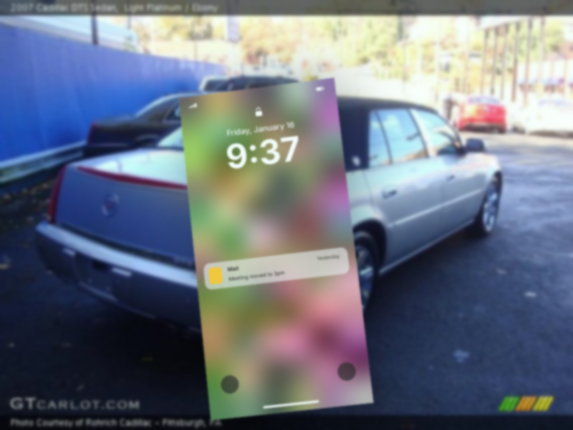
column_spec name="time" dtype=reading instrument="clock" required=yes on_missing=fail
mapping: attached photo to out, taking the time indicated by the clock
9:37
